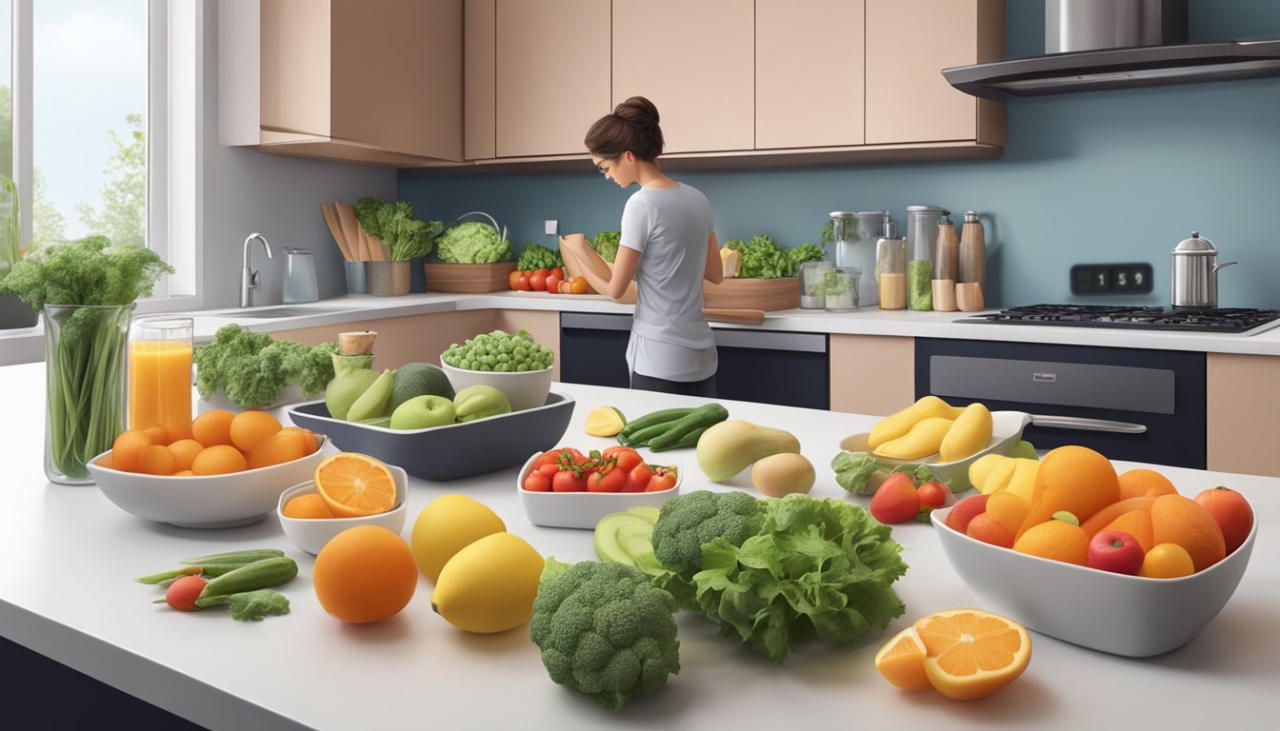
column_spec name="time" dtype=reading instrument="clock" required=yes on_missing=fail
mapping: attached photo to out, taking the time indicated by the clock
1:59
